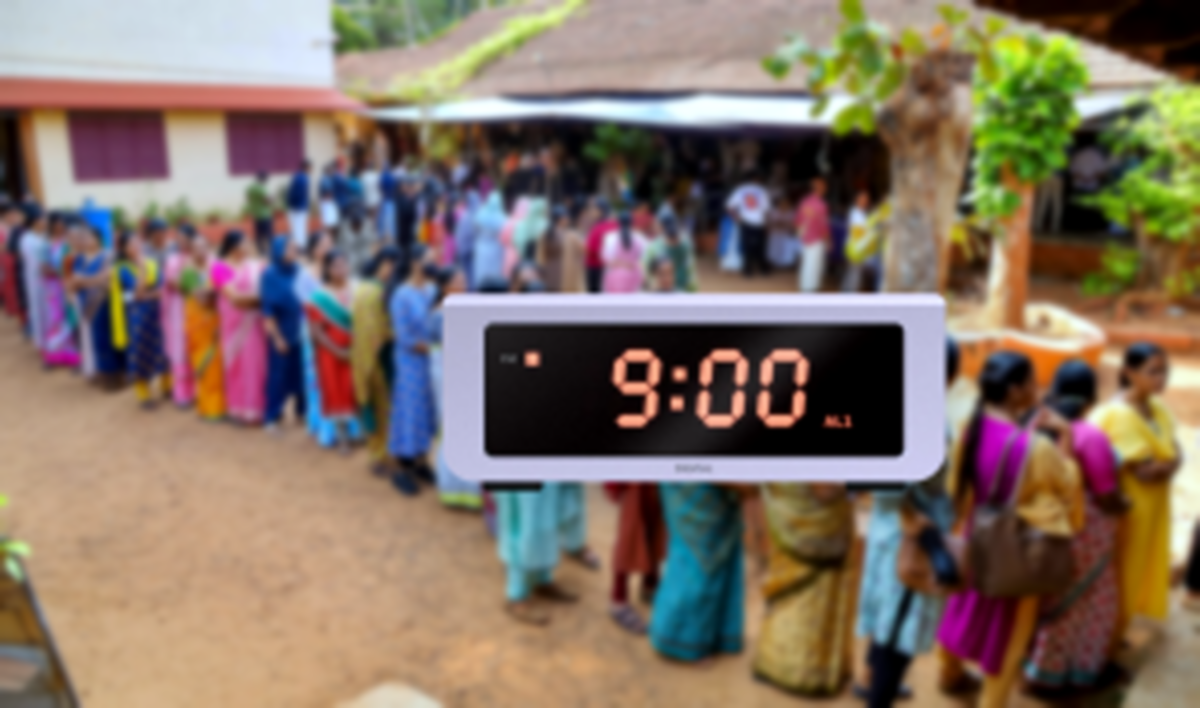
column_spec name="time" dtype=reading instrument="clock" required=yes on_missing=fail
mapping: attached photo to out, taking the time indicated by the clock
9:00
